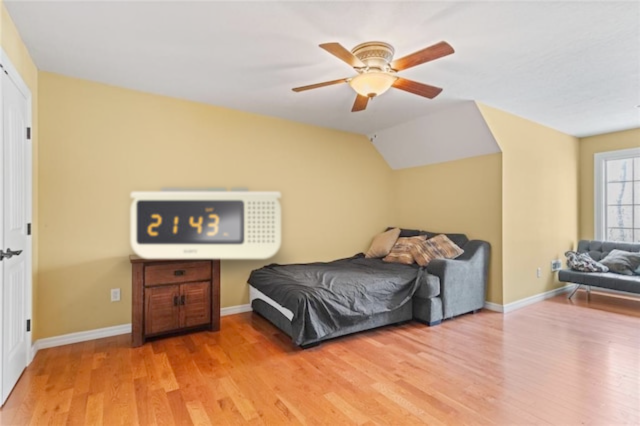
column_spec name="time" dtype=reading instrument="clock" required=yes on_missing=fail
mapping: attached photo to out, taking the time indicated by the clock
21:43
